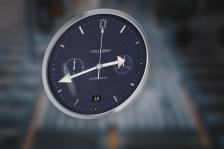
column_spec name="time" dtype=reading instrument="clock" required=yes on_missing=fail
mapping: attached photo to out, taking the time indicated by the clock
2:42
